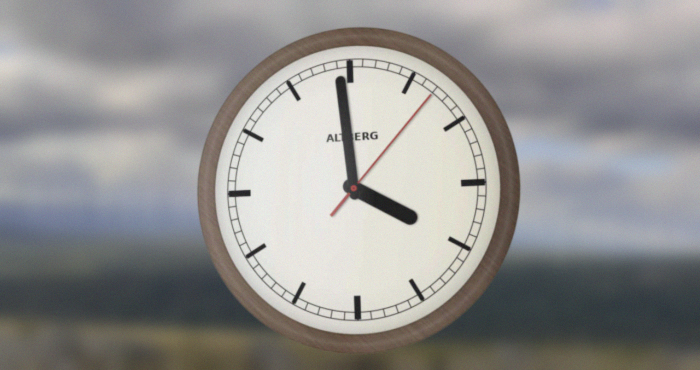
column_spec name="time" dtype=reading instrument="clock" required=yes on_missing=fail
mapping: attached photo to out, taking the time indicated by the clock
3:59:07
